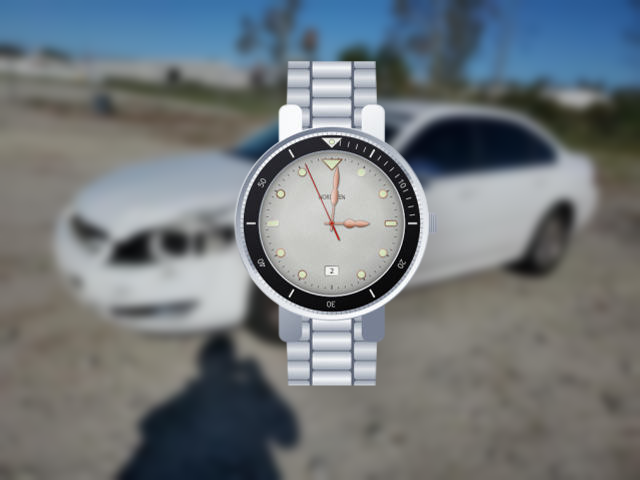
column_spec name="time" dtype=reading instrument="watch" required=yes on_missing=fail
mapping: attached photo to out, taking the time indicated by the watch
3:00:56
